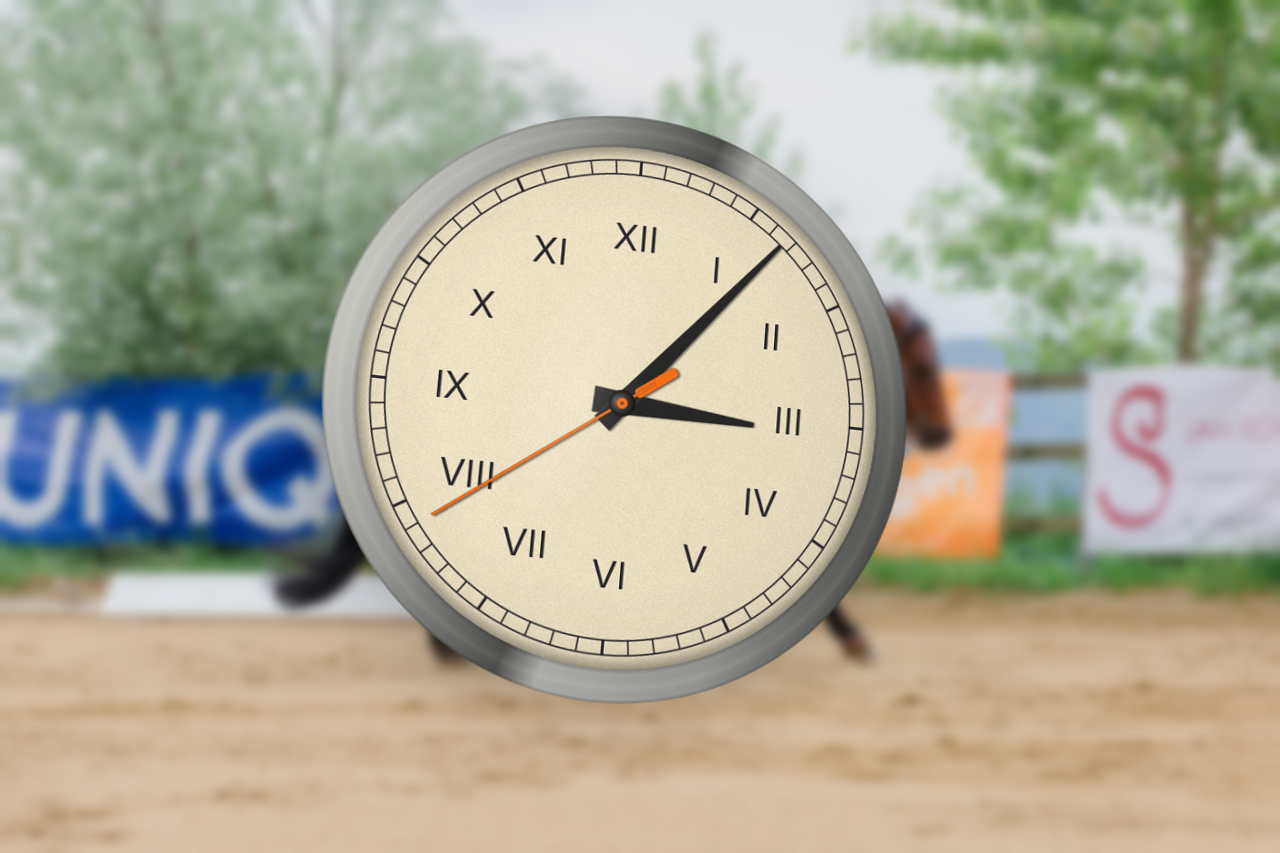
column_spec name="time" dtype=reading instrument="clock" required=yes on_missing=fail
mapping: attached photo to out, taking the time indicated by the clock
3:06:39
